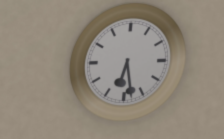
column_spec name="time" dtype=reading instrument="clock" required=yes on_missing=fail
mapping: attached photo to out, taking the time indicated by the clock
6:28
